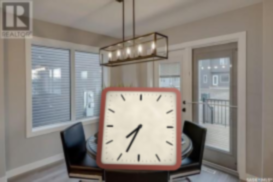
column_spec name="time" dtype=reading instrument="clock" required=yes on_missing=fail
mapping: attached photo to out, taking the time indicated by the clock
7:34
